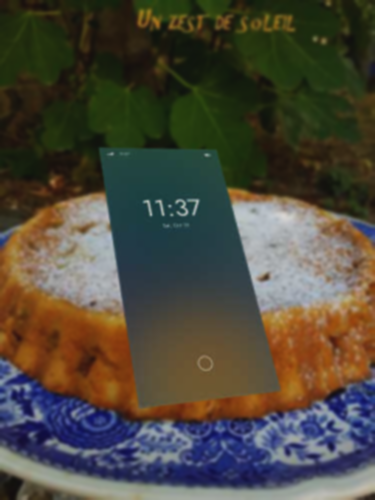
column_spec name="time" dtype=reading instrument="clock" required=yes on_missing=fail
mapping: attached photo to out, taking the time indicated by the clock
11:37
